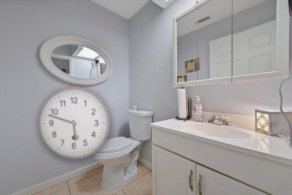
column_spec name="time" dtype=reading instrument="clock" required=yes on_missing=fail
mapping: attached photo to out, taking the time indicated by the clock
5:48
